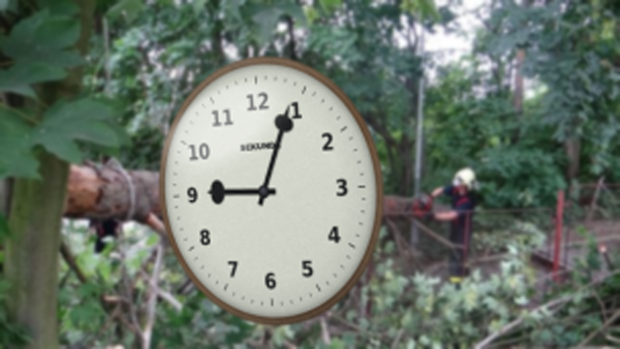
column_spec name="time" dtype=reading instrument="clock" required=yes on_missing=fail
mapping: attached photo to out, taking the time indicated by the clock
9:04
